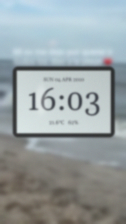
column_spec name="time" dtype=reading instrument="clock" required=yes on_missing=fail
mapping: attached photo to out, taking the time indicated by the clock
16:03
